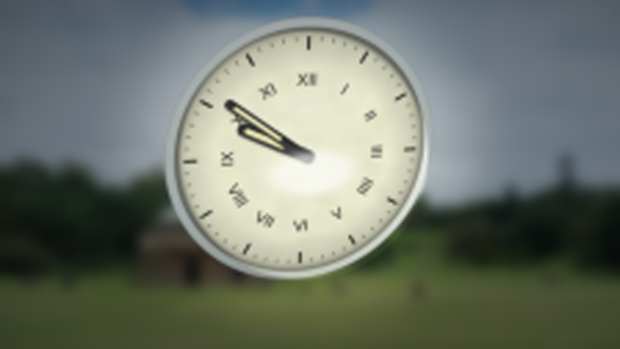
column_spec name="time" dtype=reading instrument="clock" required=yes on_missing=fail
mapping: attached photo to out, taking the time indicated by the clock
9:51
